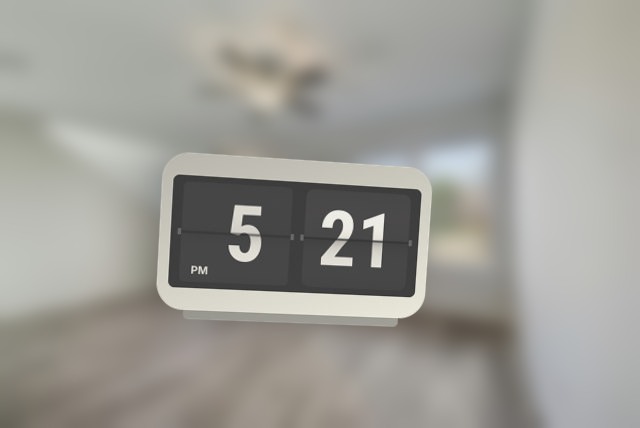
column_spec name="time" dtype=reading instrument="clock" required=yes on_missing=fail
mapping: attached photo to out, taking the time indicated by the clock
5:21
